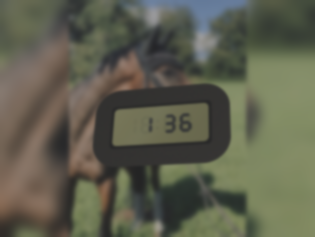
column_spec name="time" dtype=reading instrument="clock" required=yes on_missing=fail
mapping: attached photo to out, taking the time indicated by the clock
1:36
